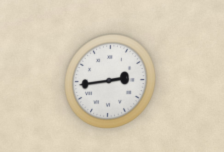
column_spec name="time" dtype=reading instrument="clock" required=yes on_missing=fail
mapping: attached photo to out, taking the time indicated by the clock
2:44
